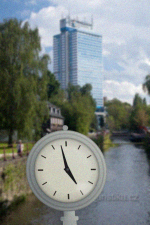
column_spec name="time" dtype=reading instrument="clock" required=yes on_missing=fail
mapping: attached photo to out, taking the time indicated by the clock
4:58
